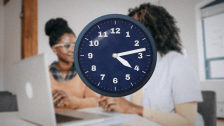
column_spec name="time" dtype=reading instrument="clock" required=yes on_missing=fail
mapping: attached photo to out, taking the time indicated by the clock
4:13
